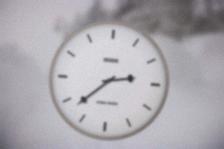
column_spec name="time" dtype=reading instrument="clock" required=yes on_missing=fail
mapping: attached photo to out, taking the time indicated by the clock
2:38
